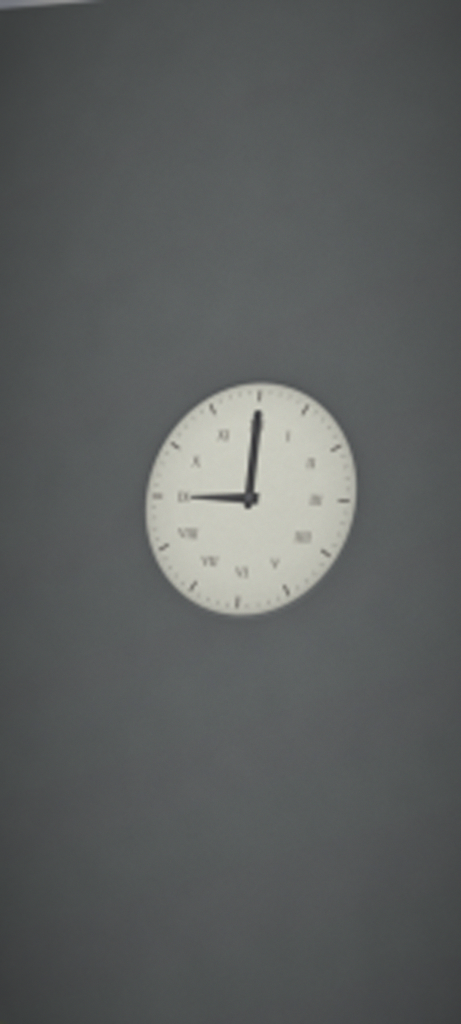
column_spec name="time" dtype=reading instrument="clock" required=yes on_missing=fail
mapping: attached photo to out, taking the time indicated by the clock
9:00
